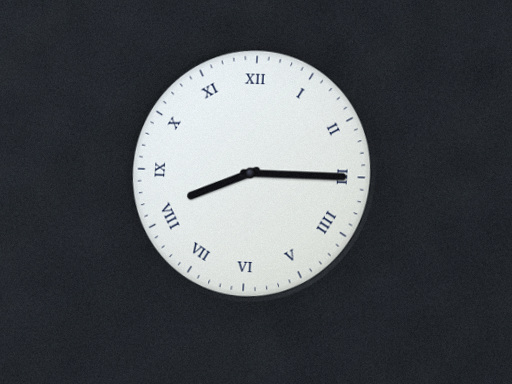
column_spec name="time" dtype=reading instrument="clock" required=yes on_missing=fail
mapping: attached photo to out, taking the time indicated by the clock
8:15
